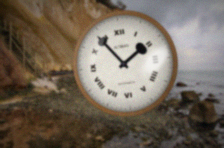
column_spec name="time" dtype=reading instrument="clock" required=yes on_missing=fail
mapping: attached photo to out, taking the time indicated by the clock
1:54
